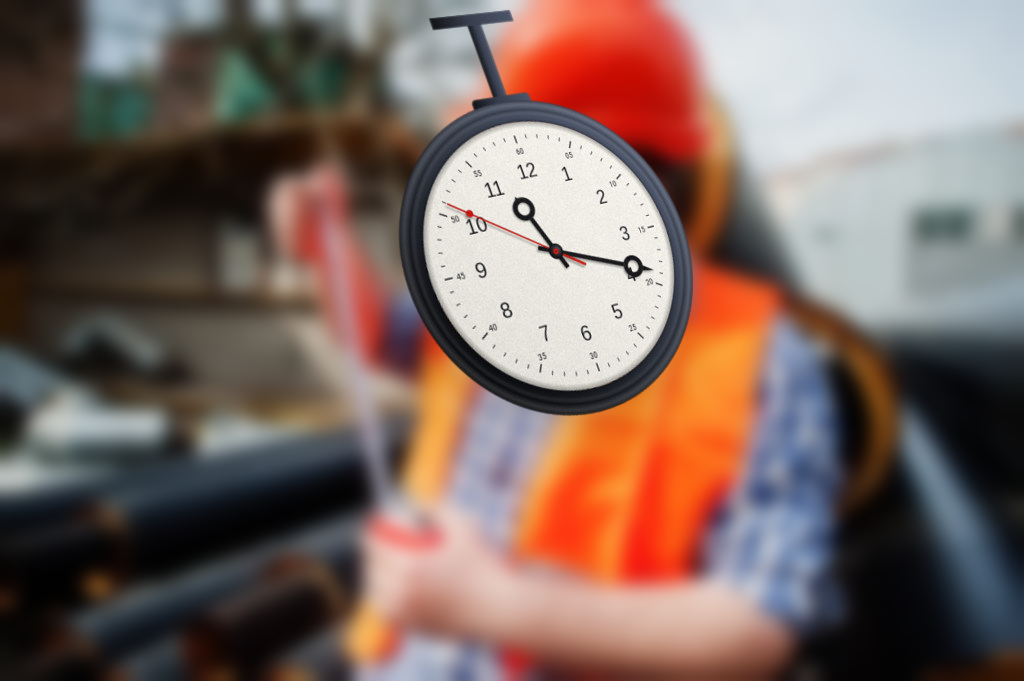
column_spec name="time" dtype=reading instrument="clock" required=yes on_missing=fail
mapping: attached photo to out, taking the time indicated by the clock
11:18:51
